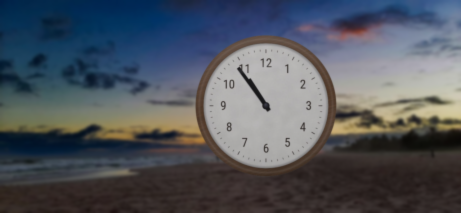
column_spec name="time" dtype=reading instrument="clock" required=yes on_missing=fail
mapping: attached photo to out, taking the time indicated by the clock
10:54
